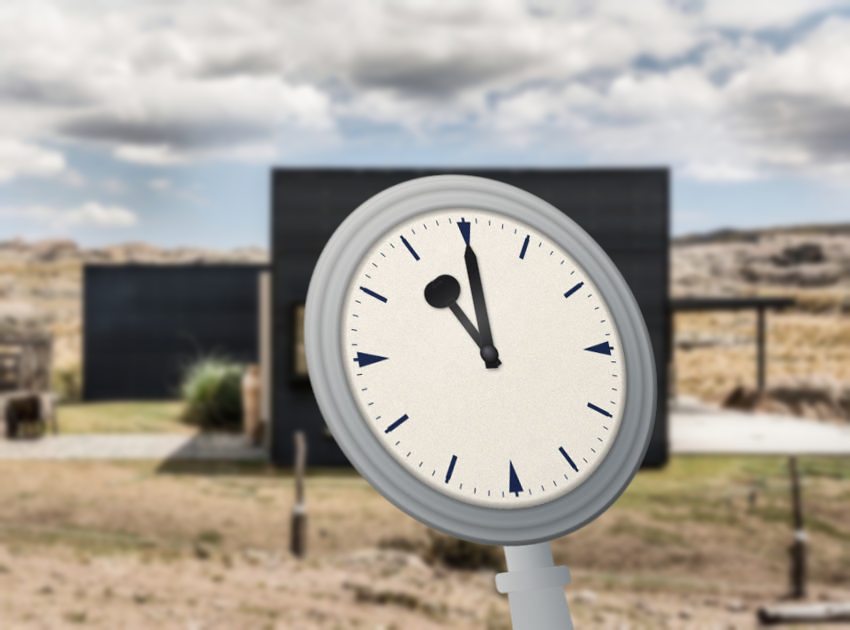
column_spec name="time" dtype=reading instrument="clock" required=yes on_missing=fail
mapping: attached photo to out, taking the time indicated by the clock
11:00
